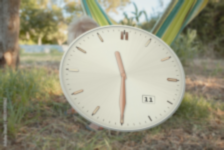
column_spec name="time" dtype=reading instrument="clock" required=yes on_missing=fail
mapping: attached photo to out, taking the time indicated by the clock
11:30
